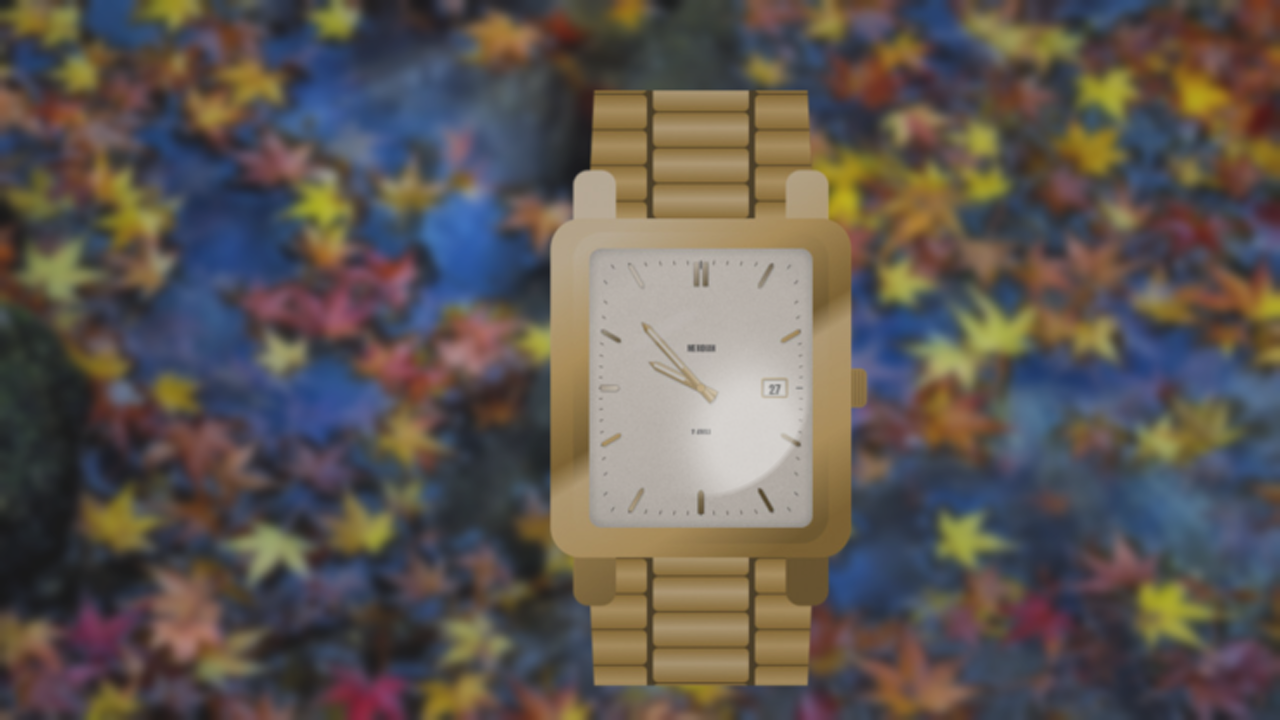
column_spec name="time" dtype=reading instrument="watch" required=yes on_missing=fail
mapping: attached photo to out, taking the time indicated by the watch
9:53
